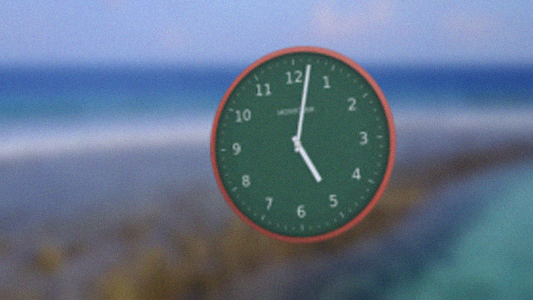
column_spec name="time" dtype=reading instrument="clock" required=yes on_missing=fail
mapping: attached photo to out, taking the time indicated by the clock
5:02
